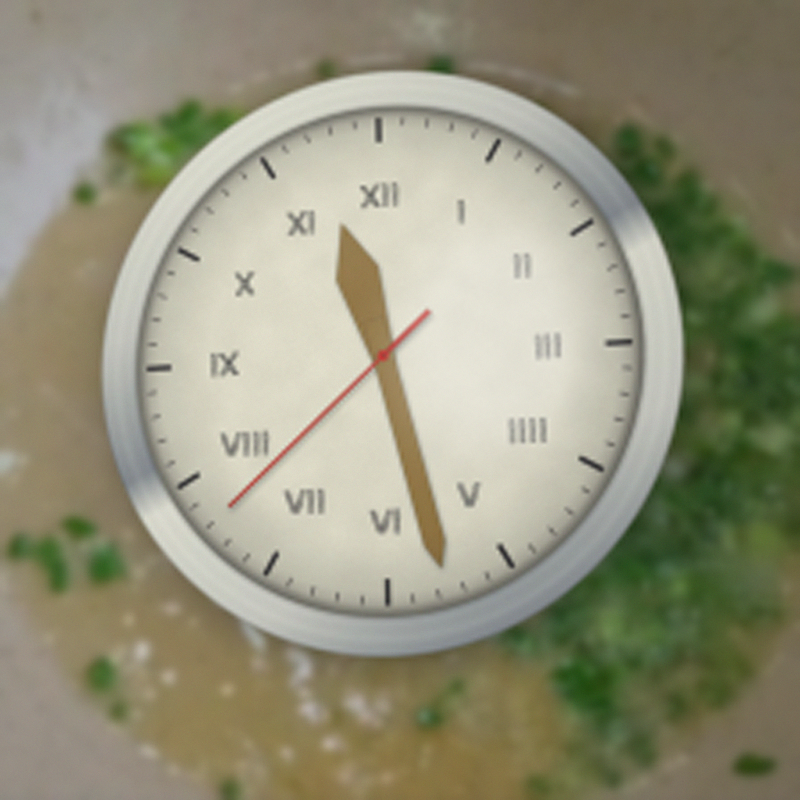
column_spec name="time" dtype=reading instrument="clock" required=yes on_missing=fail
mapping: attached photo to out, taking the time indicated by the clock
11:27:38
